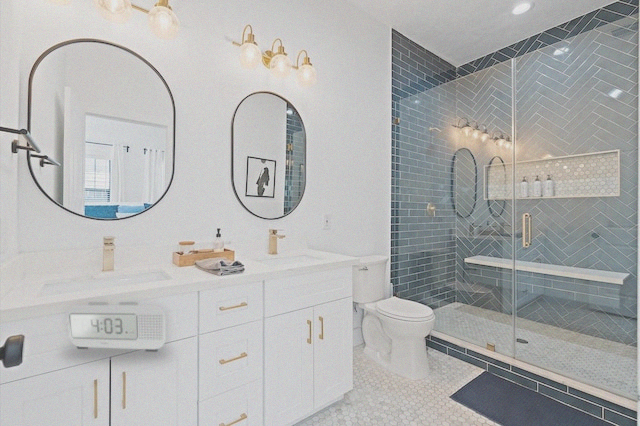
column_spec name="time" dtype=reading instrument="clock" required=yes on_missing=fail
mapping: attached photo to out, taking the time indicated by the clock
4:03
